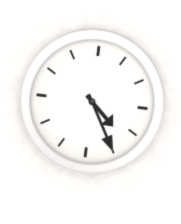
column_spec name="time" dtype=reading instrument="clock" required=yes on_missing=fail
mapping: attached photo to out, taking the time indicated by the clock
4:25
